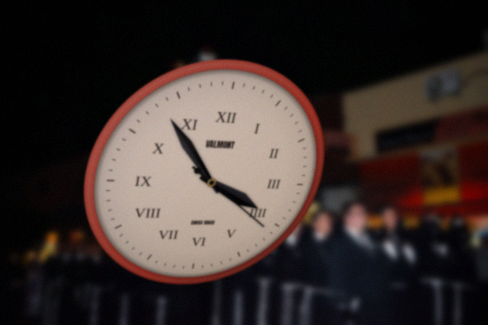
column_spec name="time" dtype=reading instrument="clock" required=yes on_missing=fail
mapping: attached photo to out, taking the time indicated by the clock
3:53:21
